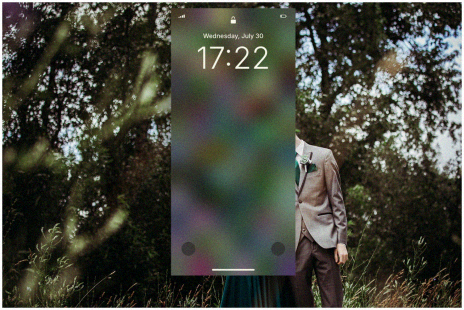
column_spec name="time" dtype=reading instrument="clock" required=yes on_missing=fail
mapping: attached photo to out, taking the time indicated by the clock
17:22
